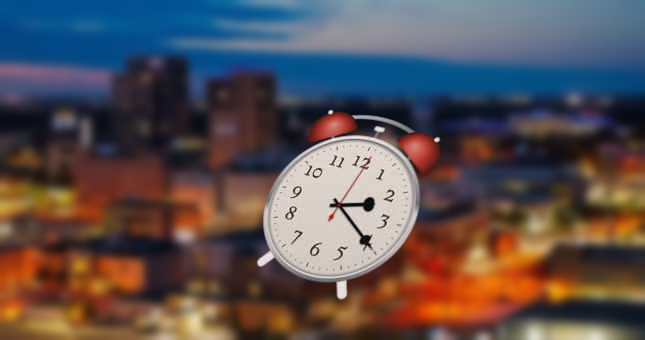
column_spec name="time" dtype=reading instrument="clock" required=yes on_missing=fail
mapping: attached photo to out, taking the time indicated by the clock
2:20:01
